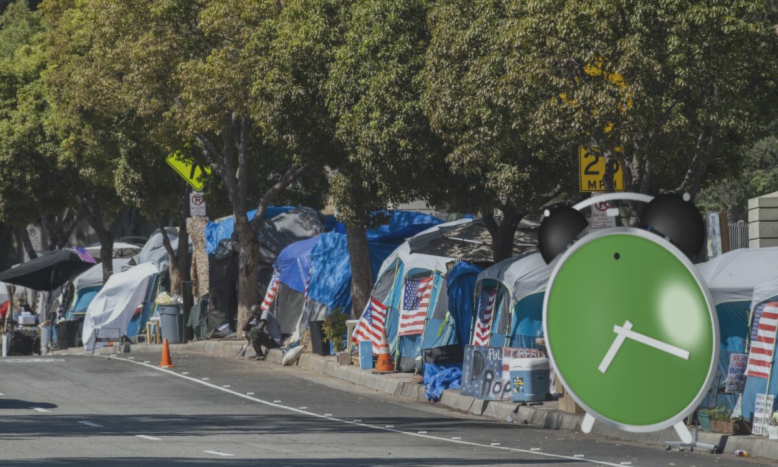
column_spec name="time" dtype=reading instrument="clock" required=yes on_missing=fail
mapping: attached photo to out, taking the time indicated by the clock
7:18
